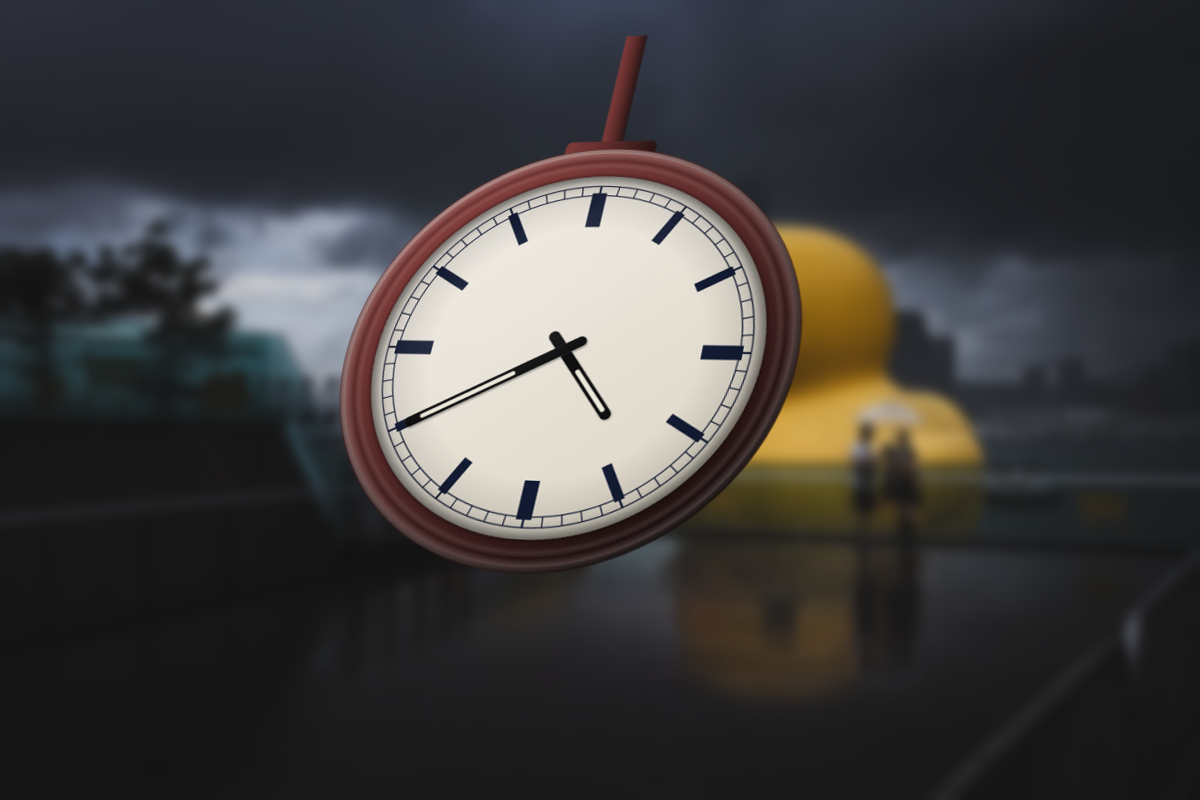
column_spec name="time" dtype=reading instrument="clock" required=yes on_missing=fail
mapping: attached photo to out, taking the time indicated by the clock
4:40
